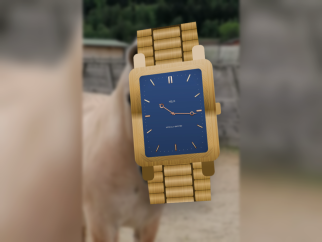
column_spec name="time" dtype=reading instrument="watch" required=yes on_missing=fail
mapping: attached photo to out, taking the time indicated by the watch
10:16
